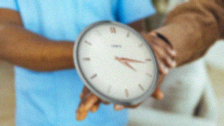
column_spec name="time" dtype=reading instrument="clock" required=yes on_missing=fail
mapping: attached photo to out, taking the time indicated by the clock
4:16
